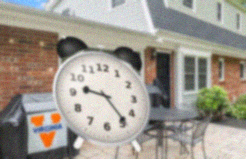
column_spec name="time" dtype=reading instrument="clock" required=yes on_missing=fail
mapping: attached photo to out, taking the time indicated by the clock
9:24
